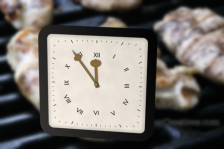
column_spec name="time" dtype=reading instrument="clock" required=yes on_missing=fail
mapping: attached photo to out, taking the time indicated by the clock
11:54
